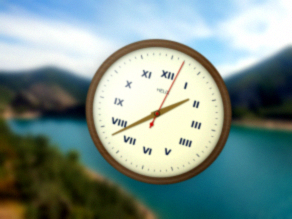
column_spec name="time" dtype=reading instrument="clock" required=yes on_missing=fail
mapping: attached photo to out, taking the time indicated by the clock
1:38:02
